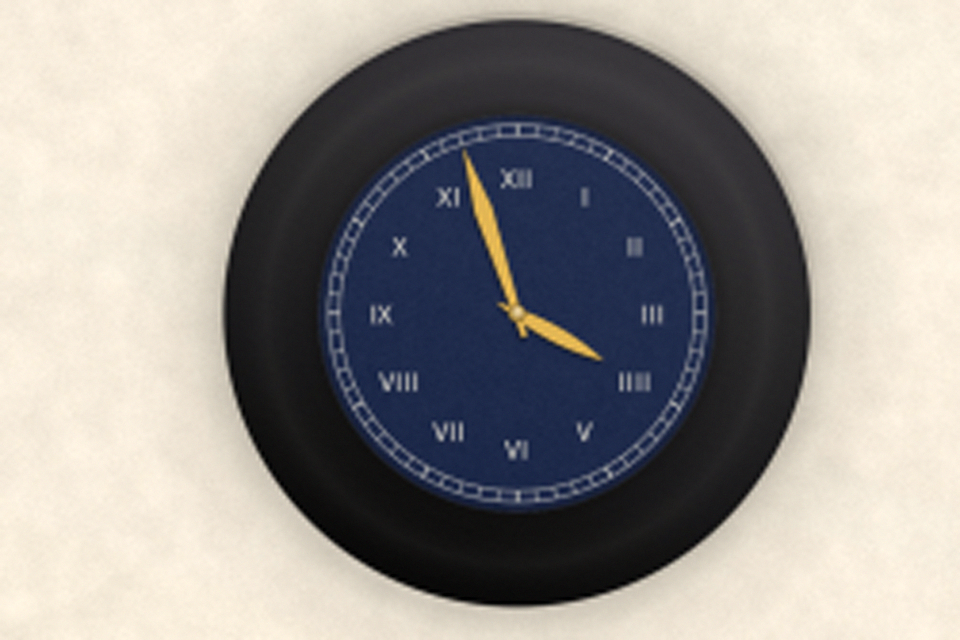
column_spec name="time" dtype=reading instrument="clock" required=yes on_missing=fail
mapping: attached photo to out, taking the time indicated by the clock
3:57
